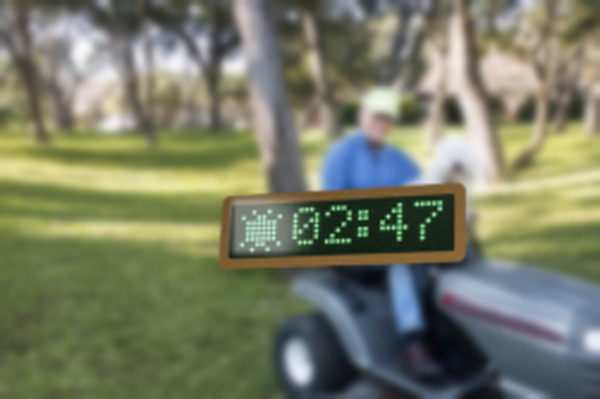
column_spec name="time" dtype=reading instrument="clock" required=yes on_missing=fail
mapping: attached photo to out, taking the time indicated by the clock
2:47
